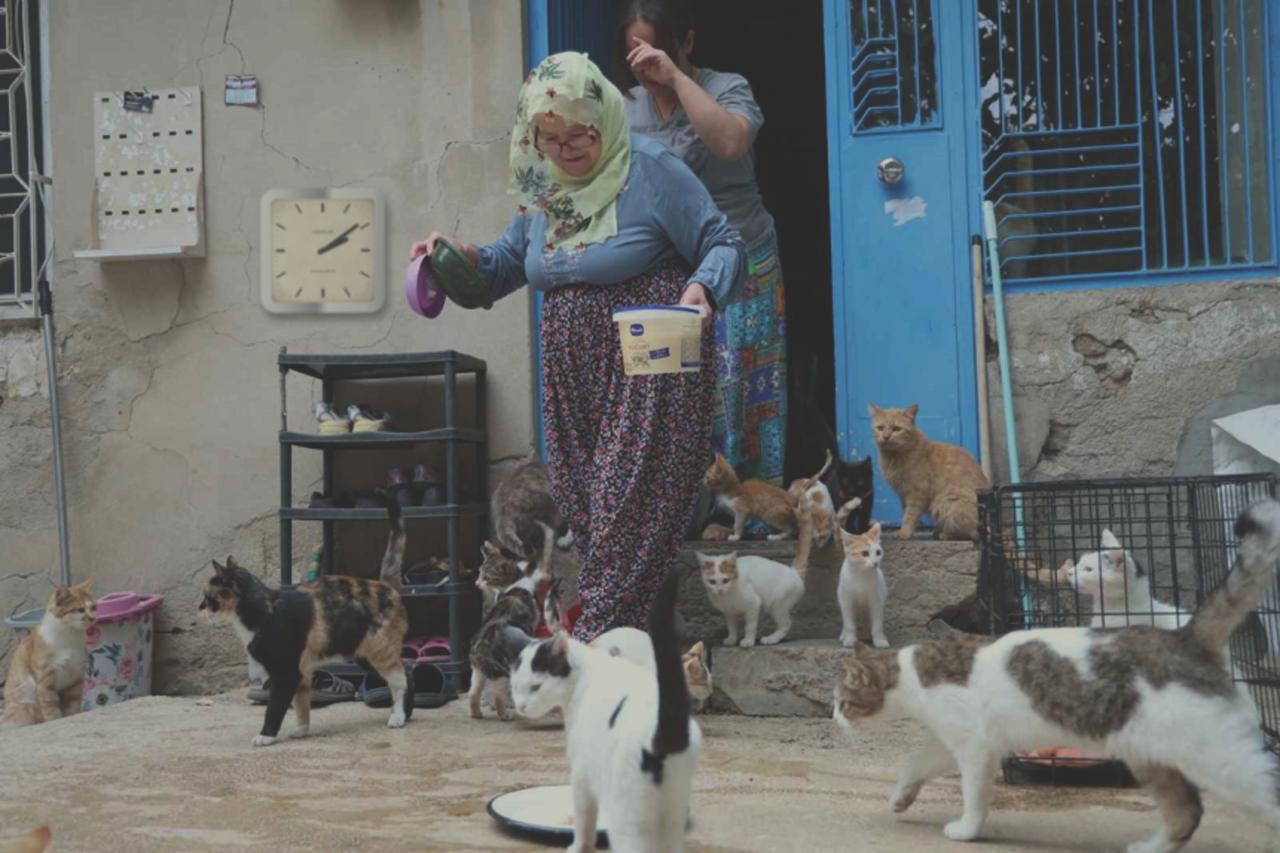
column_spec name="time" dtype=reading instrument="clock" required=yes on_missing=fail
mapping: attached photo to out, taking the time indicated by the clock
2:09
